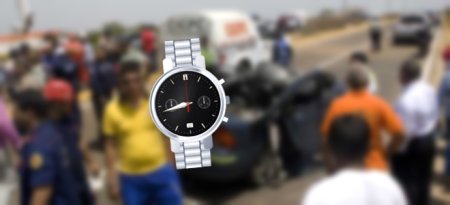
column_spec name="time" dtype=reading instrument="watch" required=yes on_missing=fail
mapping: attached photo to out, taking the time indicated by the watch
8:43
